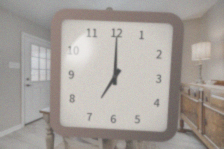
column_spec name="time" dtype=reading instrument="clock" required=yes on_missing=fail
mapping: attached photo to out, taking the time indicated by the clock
7:00
